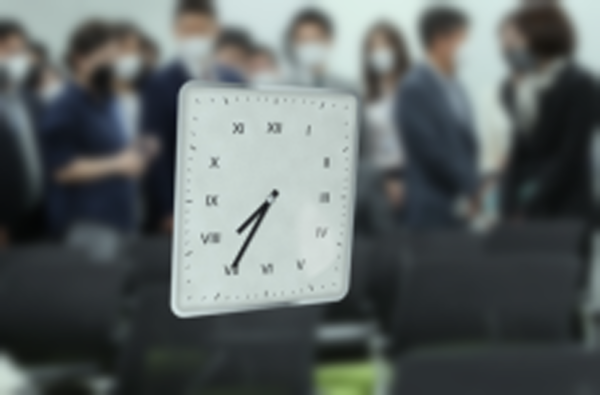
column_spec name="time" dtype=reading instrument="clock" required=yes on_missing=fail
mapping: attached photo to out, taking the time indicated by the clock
7:35
